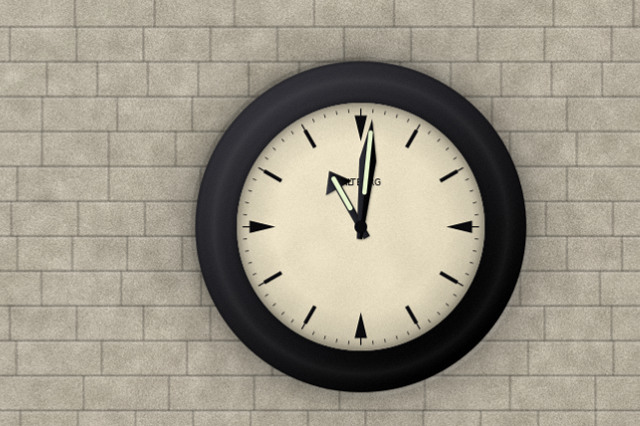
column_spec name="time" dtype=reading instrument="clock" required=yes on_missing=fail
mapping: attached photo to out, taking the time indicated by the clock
11:01
